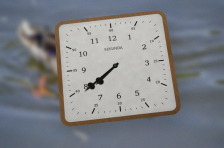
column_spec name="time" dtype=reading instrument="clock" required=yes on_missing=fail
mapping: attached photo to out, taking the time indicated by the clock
7:39
